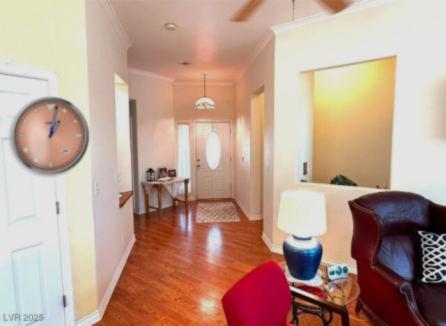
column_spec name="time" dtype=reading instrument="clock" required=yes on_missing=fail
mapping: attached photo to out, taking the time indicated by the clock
1:02
